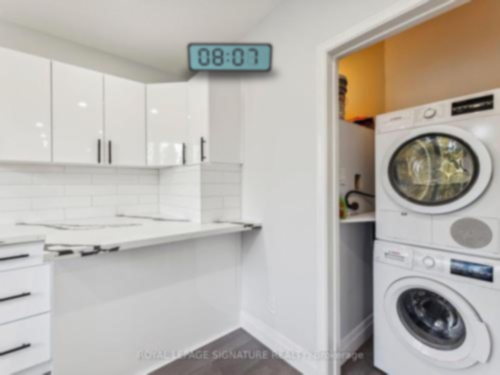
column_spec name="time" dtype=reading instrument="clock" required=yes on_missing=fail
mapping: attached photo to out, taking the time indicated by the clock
8:07
